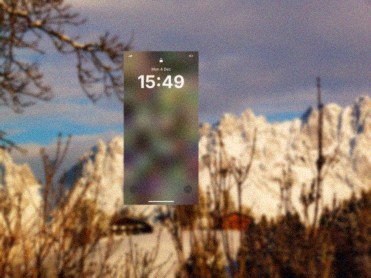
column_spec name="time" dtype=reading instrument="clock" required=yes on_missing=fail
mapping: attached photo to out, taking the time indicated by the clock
15:49
